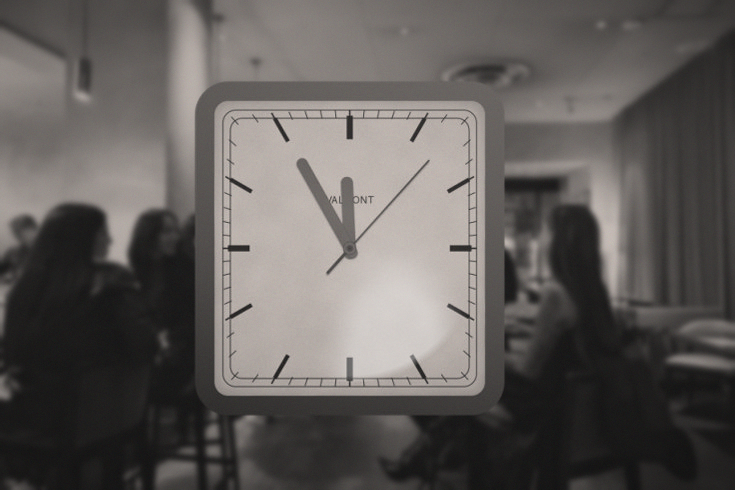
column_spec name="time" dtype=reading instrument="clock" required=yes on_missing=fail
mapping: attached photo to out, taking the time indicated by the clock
11:55:07
